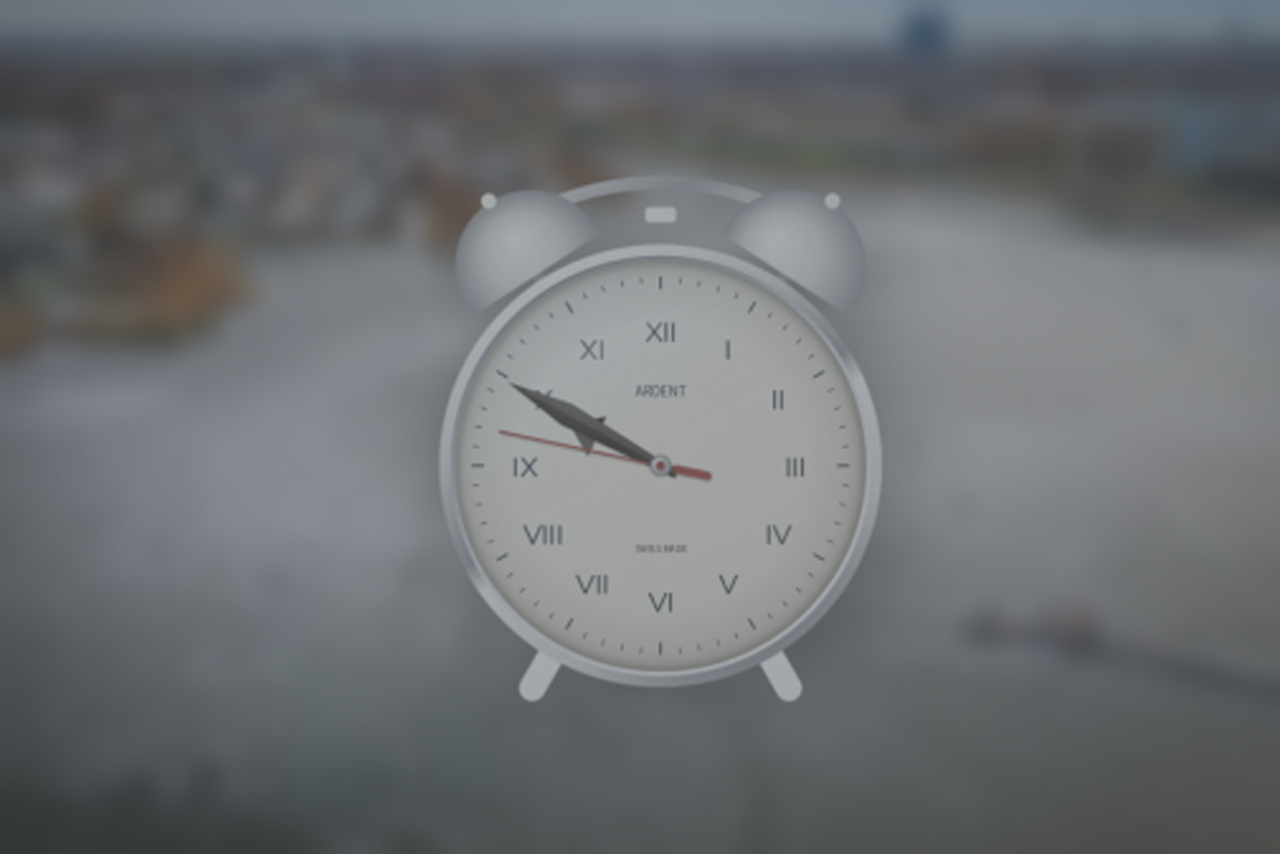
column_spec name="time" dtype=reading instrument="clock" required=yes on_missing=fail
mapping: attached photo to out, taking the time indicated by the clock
9:49:47
